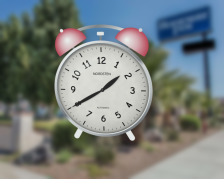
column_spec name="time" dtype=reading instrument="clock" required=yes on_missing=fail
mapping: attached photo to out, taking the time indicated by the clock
1:40
